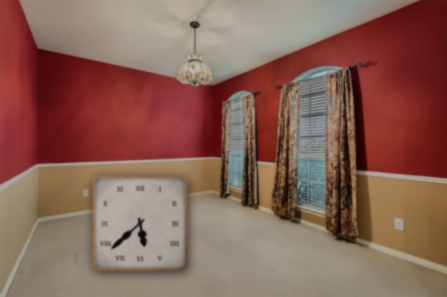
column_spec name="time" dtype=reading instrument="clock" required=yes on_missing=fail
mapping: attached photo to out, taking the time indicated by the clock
5:38
